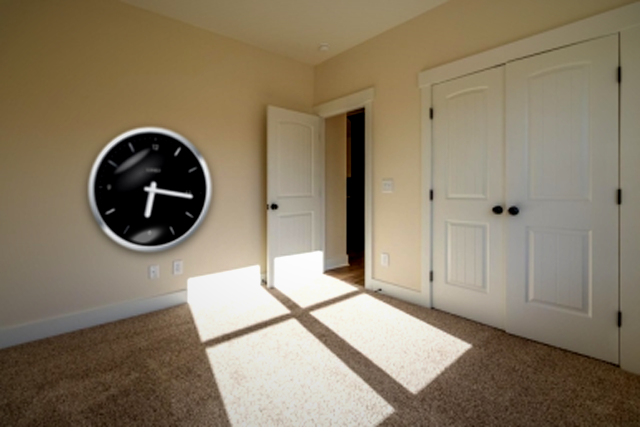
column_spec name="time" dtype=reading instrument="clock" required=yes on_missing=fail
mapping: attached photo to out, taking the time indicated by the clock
6:16
